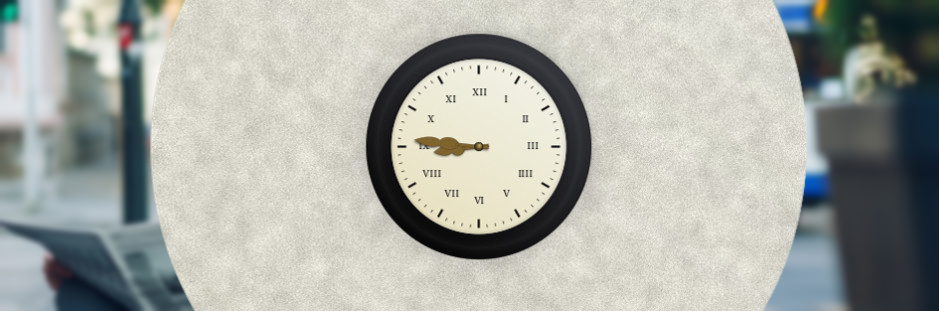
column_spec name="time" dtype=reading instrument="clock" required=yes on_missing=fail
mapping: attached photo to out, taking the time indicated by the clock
8:46
